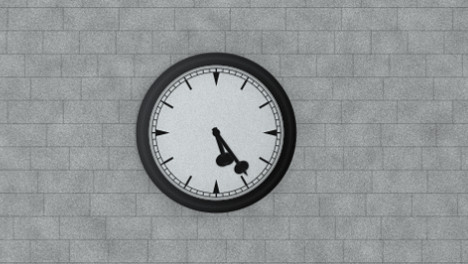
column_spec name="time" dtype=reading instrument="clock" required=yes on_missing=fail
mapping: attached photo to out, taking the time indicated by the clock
5:24
